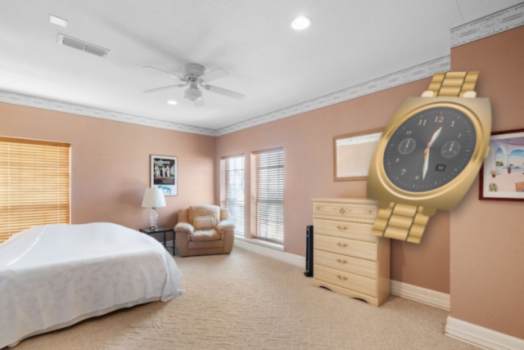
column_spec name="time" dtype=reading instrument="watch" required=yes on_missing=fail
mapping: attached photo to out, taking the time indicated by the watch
12:28
